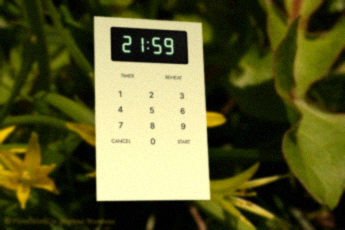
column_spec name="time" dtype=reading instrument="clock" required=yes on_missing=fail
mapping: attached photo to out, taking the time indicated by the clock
21:59
